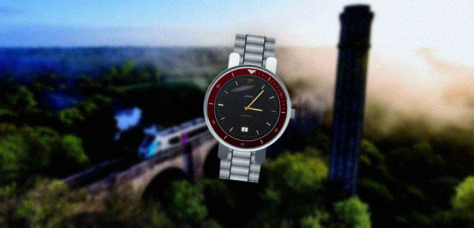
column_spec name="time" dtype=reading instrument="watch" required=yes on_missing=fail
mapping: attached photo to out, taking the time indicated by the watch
3:06
